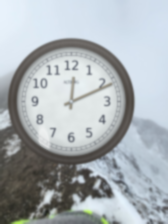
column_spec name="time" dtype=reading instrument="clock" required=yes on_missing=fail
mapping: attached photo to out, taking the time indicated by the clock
12:11
